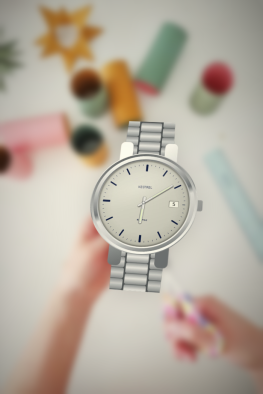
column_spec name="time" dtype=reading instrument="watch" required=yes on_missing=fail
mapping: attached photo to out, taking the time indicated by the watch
6:09
